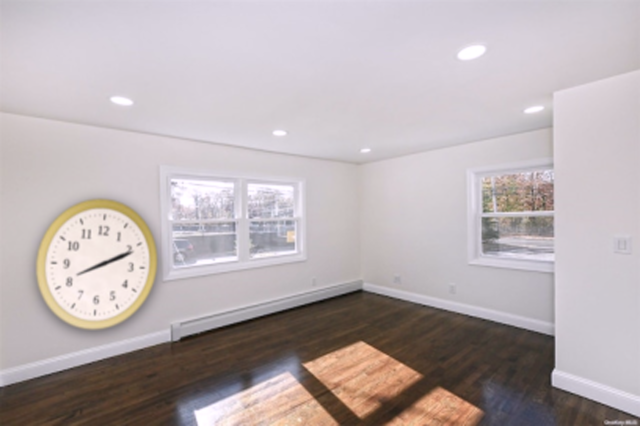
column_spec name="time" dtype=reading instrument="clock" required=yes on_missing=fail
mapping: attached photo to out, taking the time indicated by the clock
8:11
